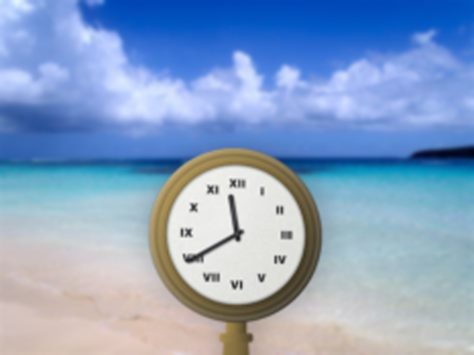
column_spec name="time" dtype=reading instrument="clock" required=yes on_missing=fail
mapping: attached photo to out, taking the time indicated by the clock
11:40
